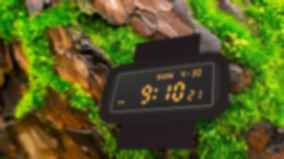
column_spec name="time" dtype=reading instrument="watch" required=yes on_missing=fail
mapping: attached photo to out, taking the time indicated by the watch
9:10
